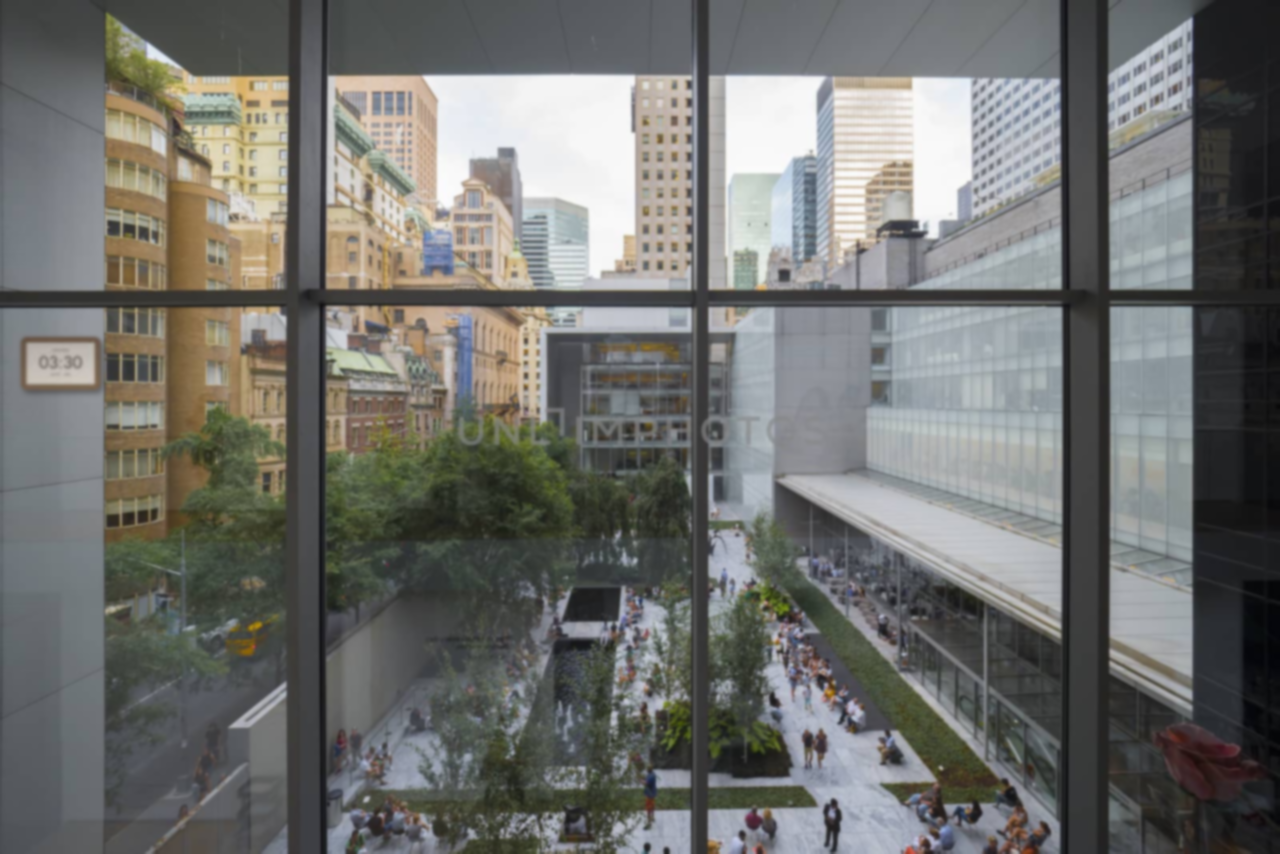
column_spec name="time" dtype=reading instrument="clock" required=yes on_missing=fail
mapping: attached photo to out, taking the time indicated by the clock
3:30
